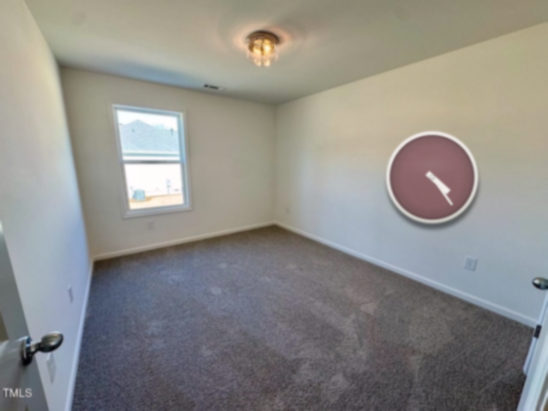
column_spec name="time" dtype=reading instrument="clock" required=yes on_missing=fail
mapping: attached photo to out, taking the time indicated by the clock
4:24
